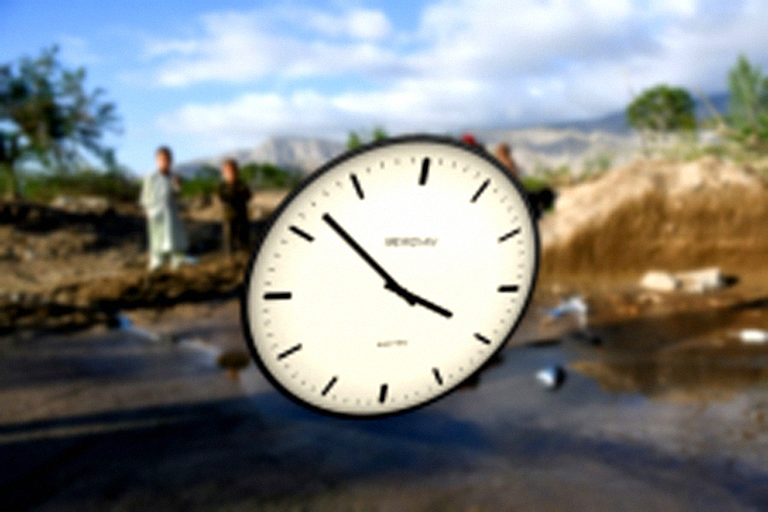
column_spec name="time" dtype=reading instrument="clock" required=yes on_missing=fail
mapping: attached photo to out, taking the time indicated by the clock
3:52
